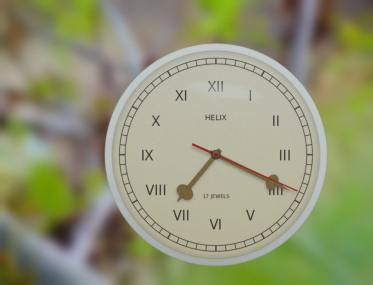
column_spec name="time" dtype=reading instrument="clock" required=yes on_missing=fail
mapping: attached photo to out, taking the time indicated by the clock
7:19:19
